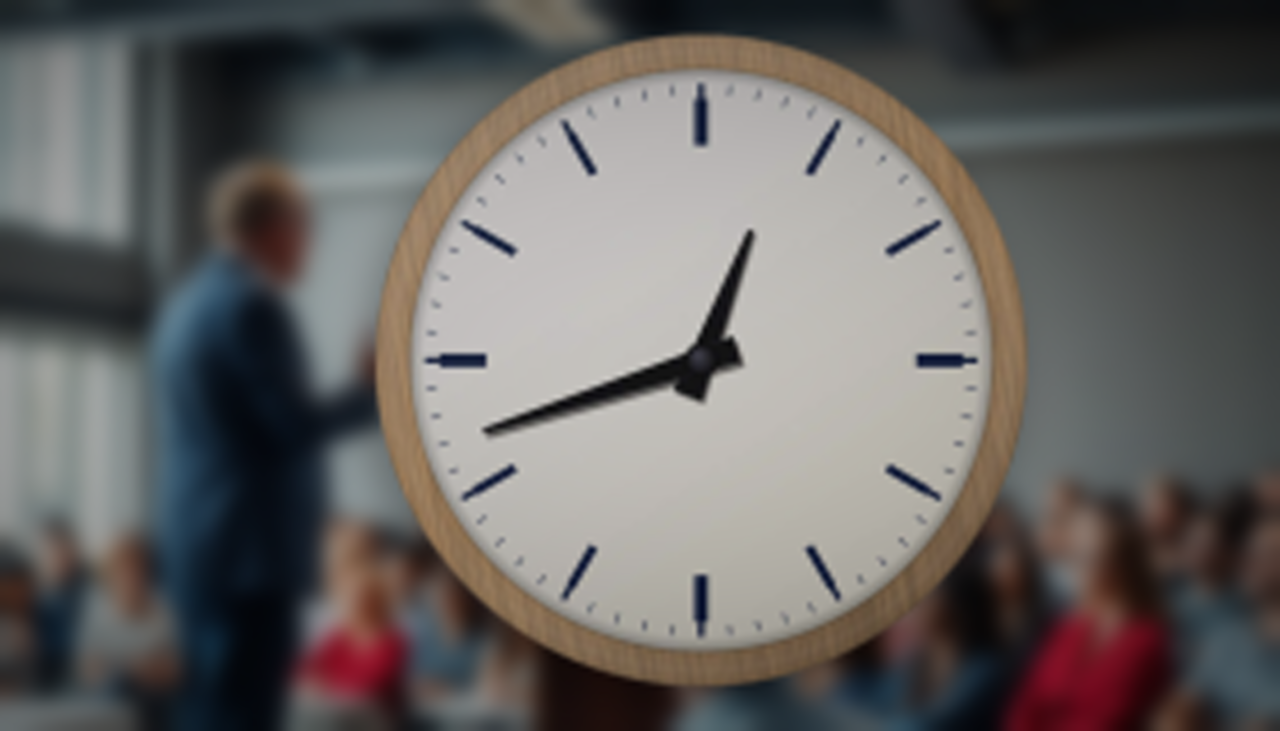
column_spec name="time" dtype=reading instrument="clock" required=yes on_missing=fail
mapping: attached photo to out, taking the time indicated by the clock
12:42
